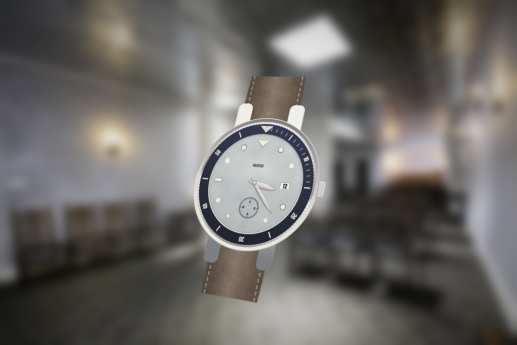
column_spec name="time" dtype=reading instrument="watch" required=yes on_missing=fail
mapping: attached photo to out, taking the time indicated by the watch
3:23
